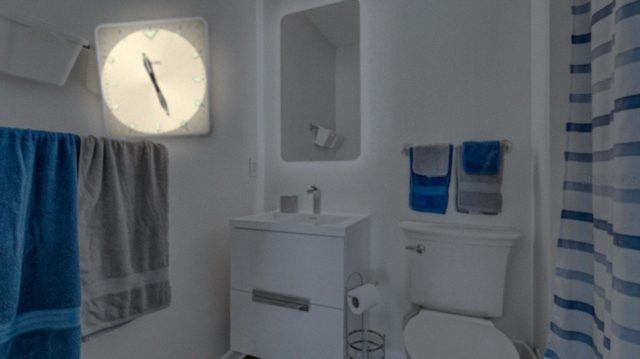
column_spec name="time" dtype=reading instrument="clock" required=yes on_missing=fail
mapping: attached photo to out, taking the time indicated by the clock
11:27
